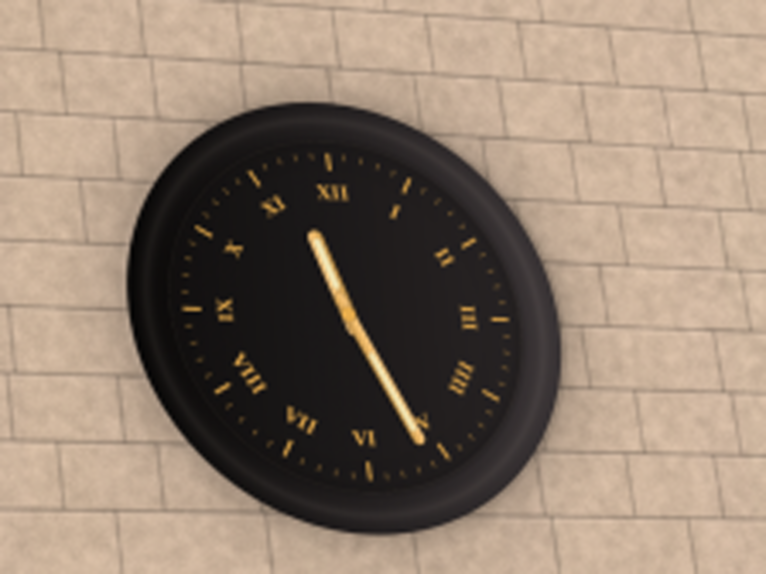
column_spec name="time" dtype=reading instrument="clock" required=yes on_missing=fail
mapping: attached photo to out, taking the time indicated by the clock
11:26
